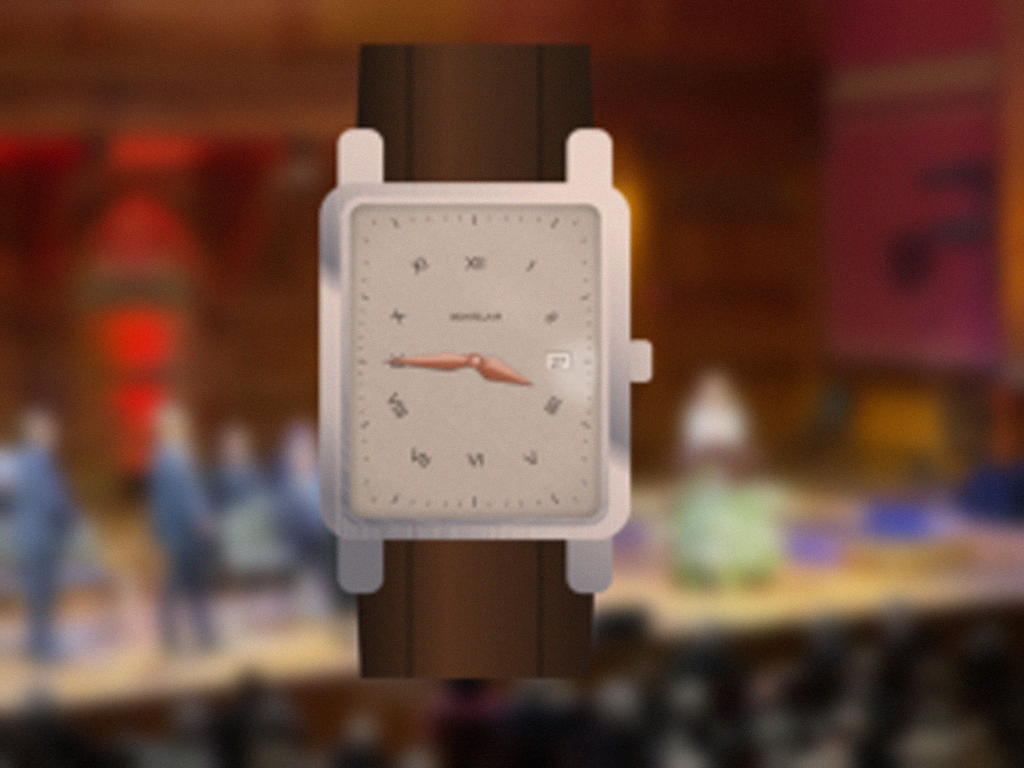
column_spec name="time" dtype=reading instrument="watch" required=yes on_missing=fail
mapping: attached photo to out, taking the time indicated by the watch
3:45
